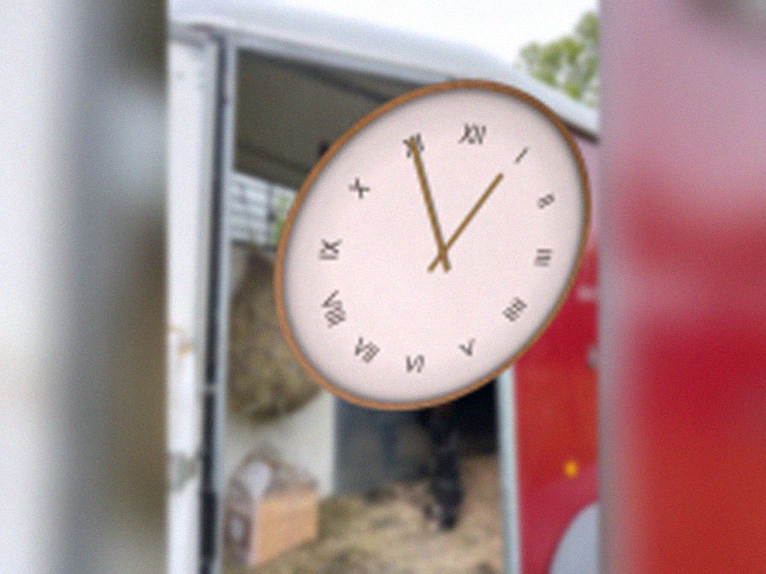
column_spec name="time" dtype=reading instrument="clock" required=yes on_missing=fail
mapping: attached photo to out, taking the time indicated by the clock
12:55
